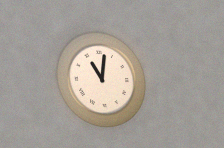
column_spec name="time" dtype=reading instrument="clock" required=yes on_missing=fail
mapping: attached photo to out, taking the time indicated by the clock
11:02
